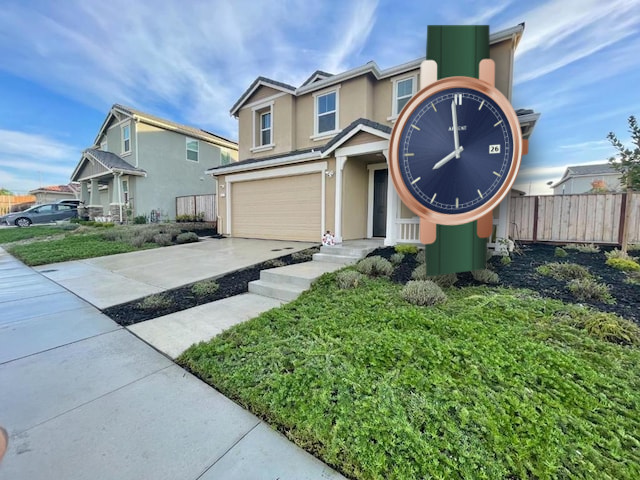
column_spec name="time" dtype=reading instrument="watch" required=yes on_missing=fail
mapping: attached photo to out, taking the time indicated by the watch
7:59
